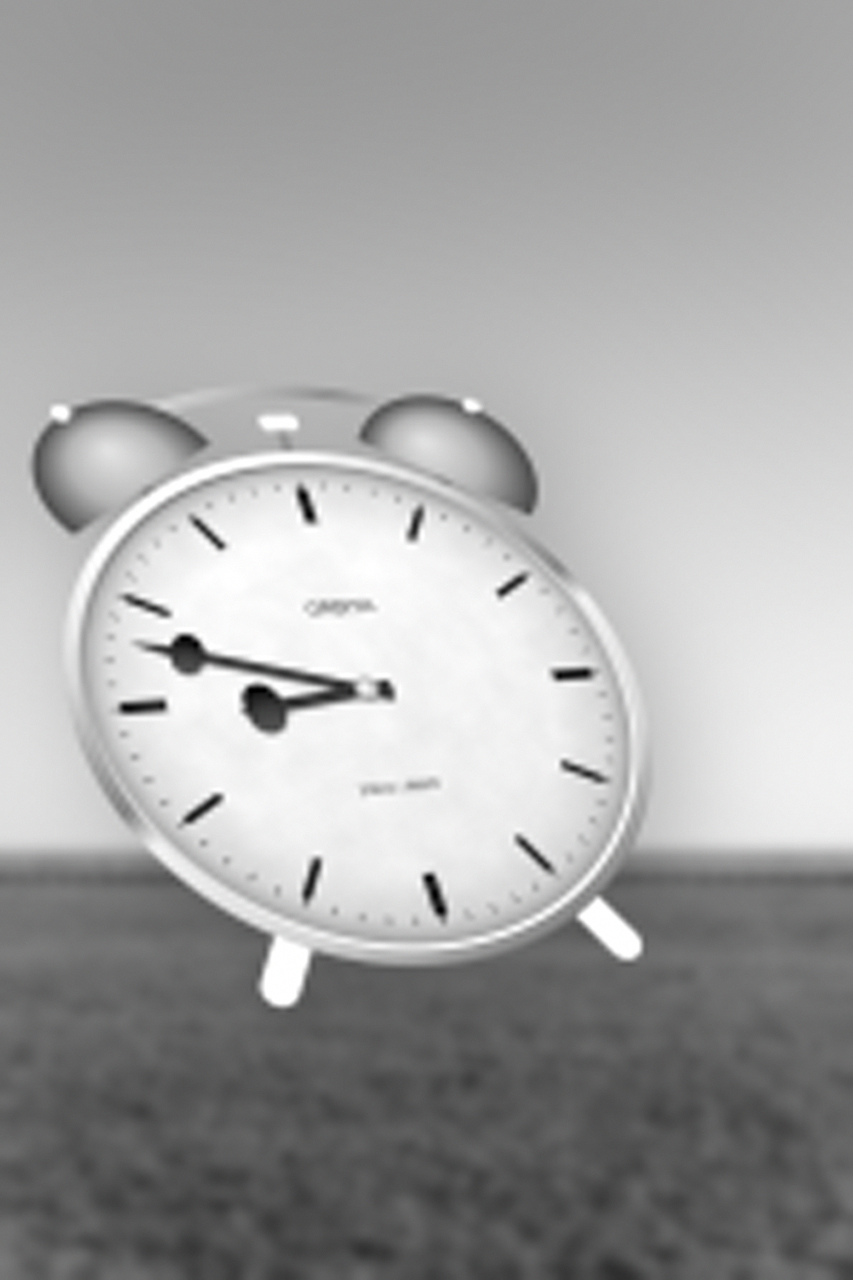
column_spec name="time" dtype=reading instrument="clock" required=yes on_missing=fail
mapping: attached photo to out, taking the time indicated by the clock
8:48
